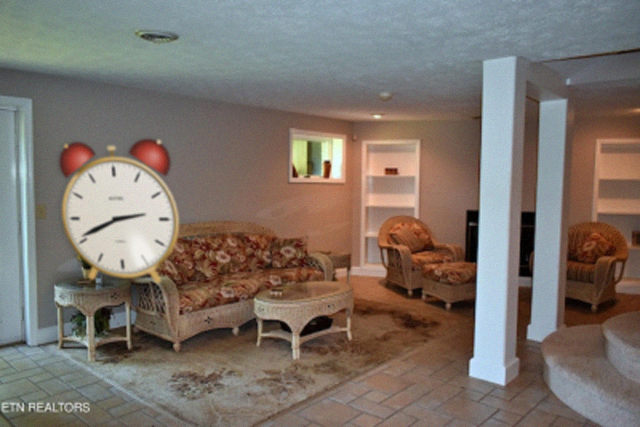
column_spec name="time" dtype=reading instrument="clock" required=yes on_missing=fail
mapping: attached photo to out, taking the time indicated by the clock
2:41
